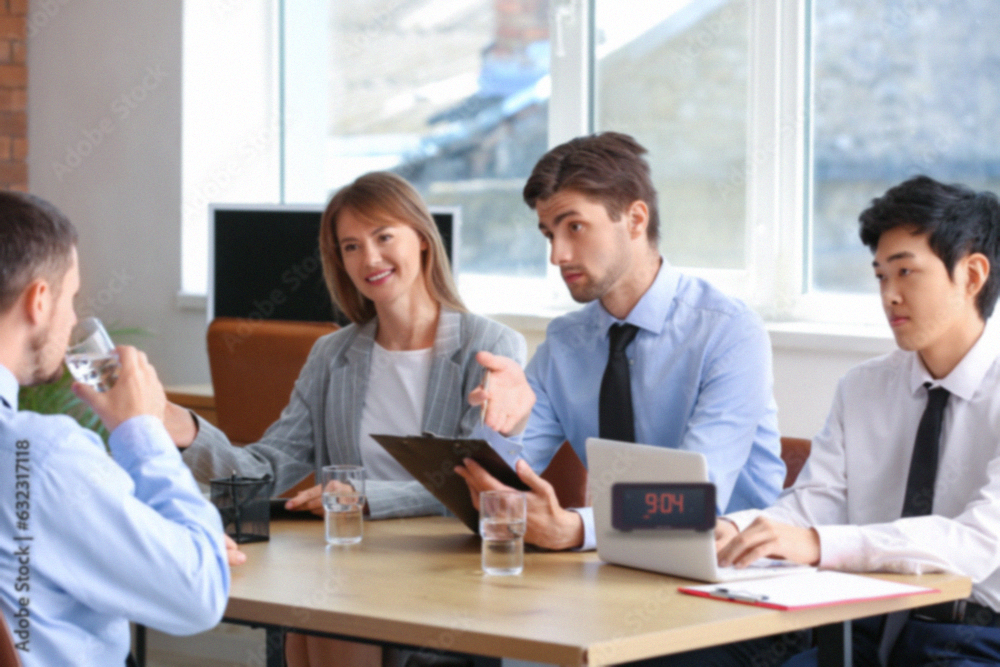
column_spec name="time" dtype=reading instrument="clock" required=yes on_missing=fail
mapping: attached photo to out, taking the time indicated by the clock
9:04
